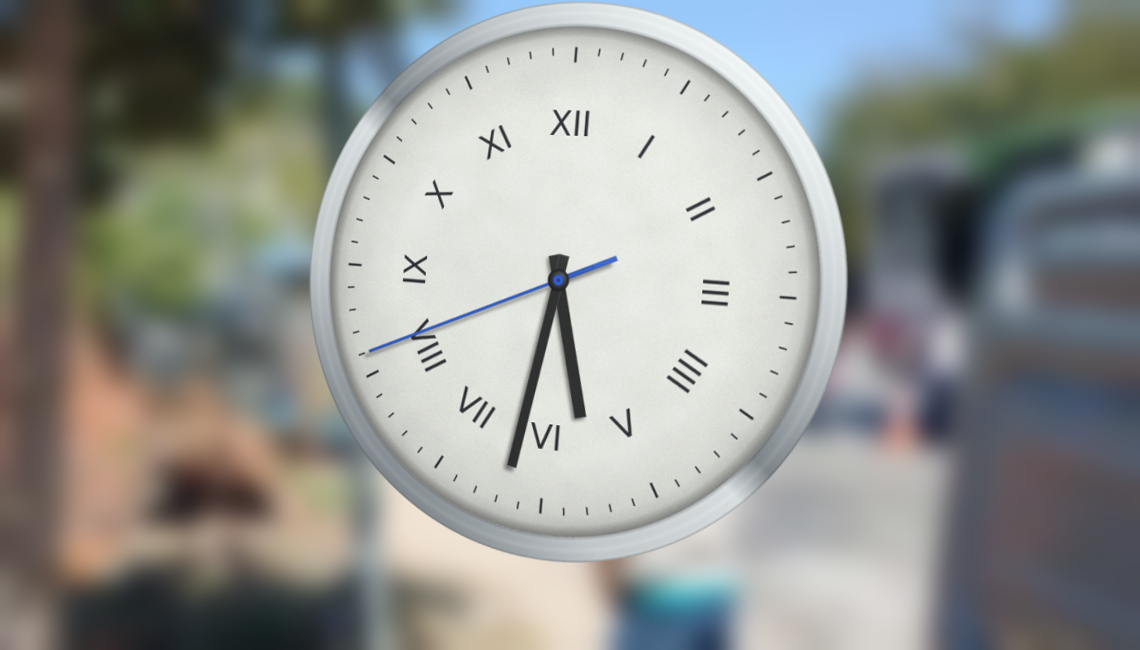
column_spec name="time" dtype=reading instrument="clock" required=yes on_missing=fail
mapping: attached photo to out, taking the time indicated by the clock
5:31:41
